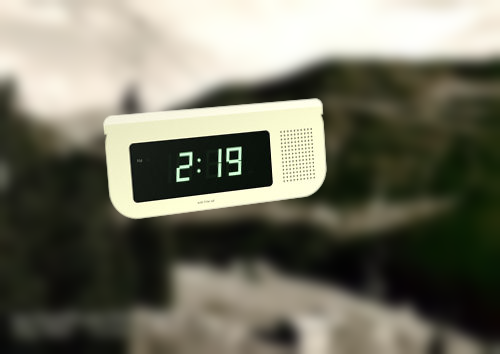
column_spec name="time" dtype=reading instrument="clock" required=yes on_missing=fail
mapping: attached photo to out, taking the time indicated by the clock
2:19
